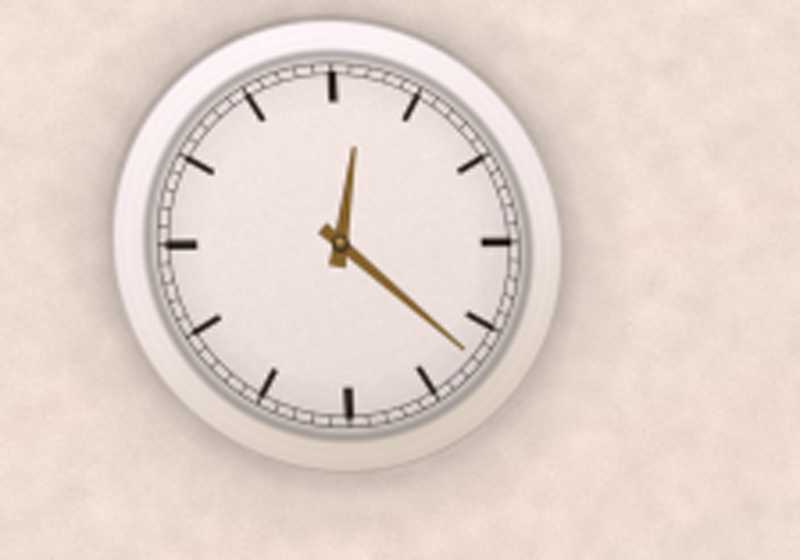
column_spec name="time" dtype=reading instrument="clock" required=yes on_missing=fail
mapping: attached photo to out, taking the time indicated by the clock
12:22
